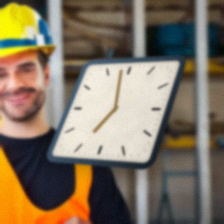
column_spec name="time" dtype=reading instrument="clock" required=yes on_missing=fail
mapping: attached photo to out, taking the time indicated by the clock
6:58
